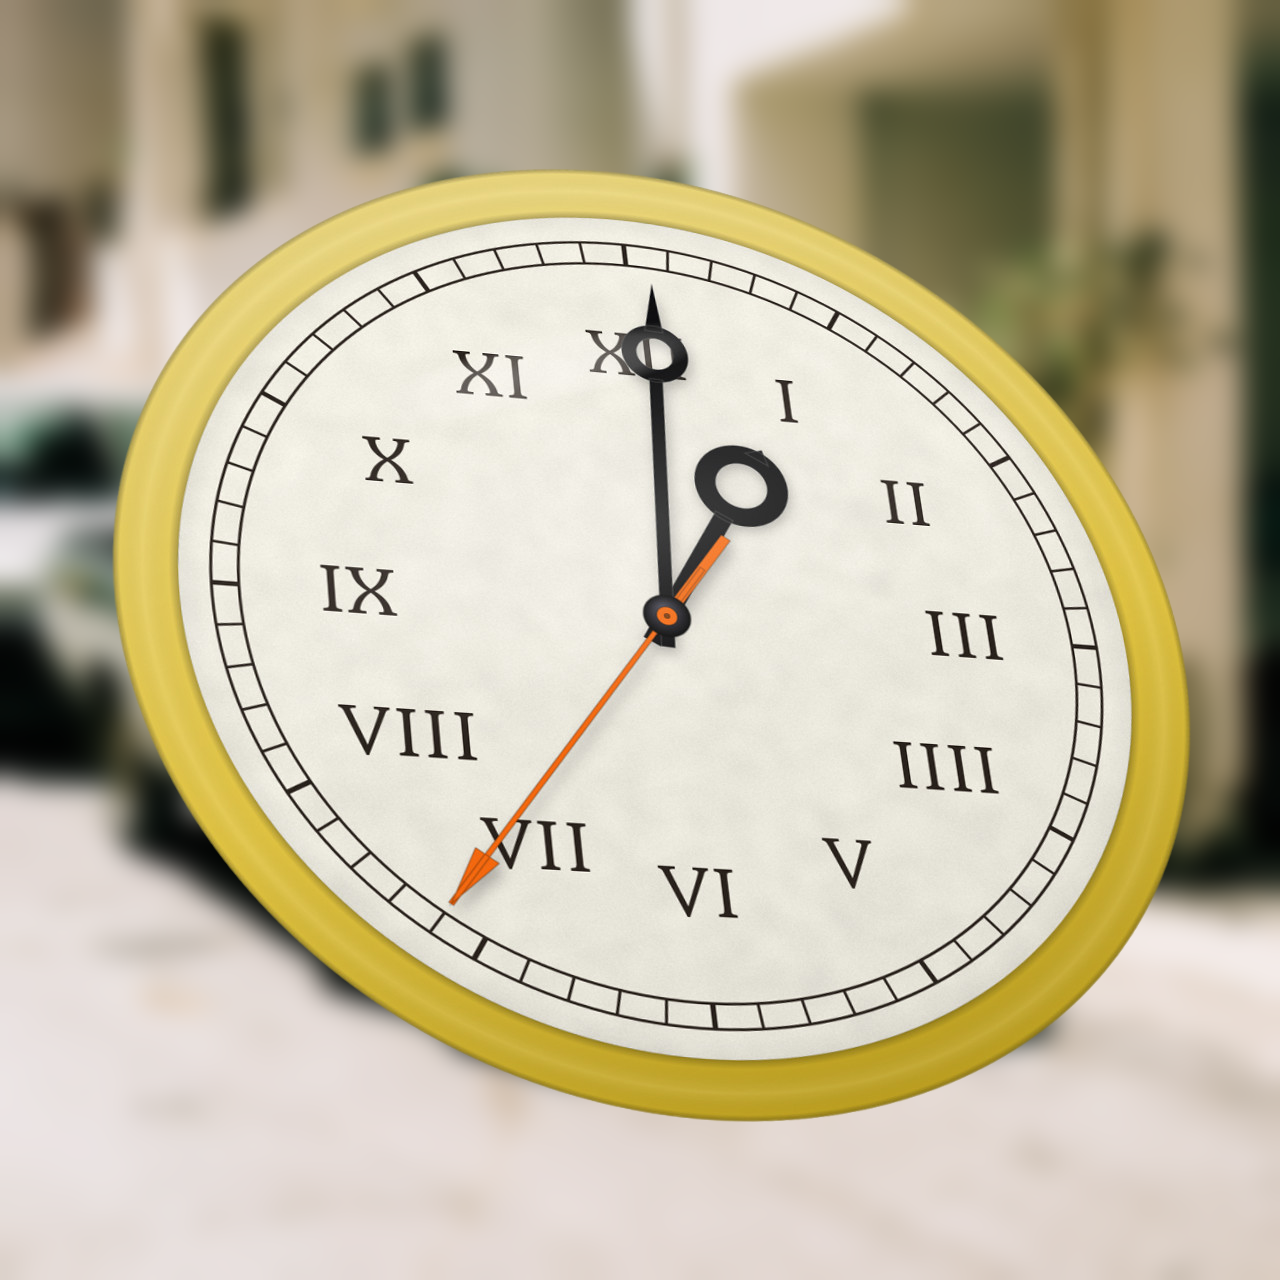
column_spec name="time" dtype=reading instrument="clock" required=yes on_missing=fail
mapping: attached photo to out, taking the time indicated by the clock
1:00:36
